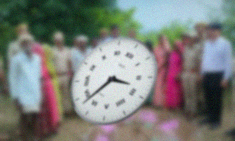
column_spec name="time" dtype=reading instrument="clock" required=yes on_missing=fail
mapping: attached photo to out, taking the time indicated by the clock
2:33
